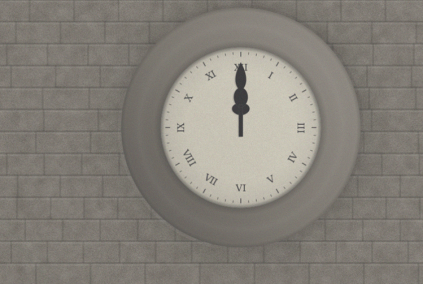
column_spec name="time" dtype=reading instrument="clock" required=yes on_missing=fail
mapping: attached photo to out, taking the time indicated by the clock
12:00
